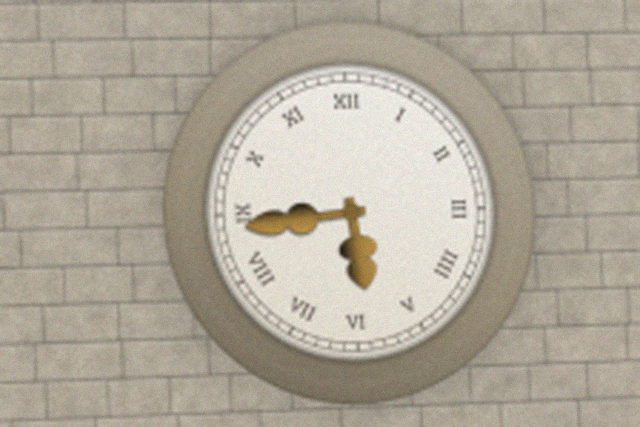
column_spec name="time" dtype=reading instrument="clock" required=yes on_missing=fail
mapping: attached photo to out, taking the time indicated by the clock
5:44
